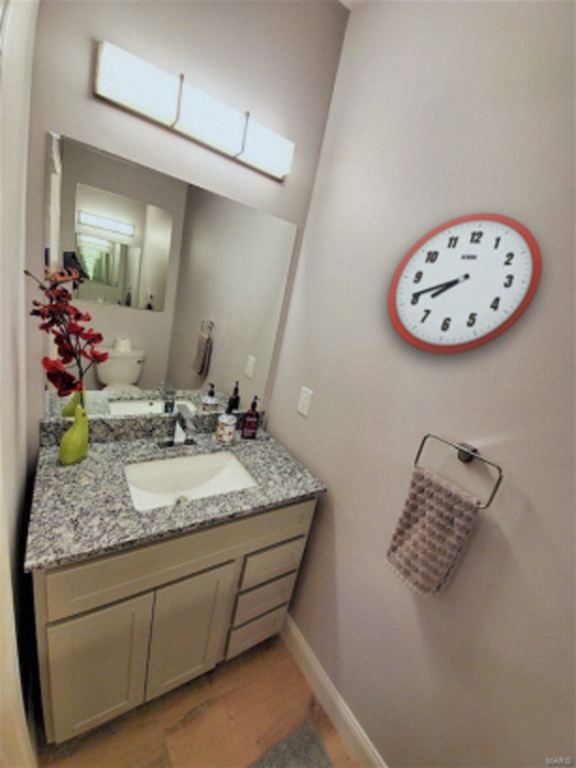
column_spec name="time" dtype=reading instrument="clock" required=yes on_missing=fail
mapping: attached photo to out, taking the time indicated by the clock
7:41
